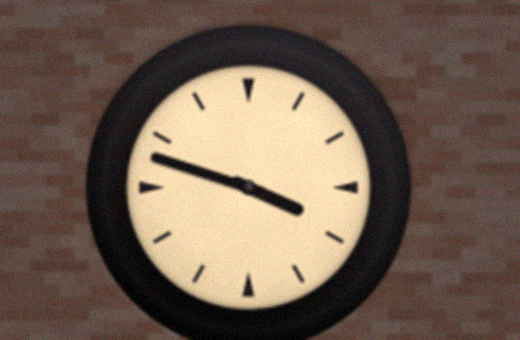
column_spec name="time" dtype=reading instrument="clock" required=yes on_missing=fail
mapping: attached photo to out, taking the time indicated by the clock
3:48
